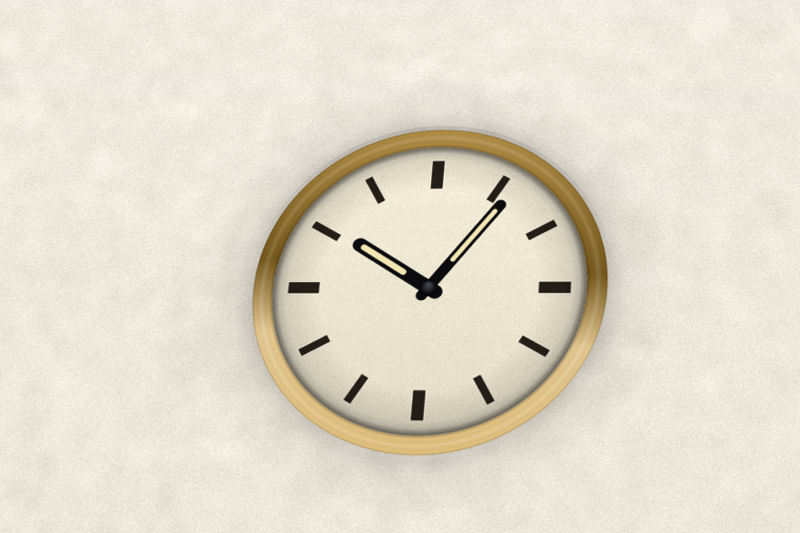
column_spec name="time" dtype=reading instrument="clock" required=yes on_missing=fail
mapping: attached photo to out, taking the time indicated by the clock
10:06
